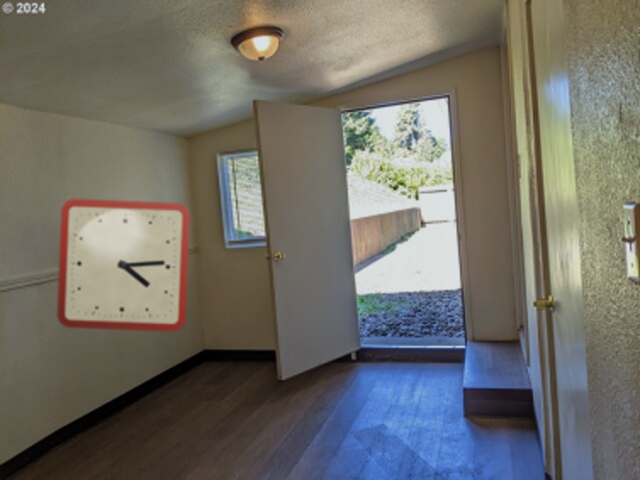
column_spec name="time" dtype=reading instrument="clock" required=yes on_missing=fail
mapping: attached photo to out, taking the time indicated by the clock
4:14
